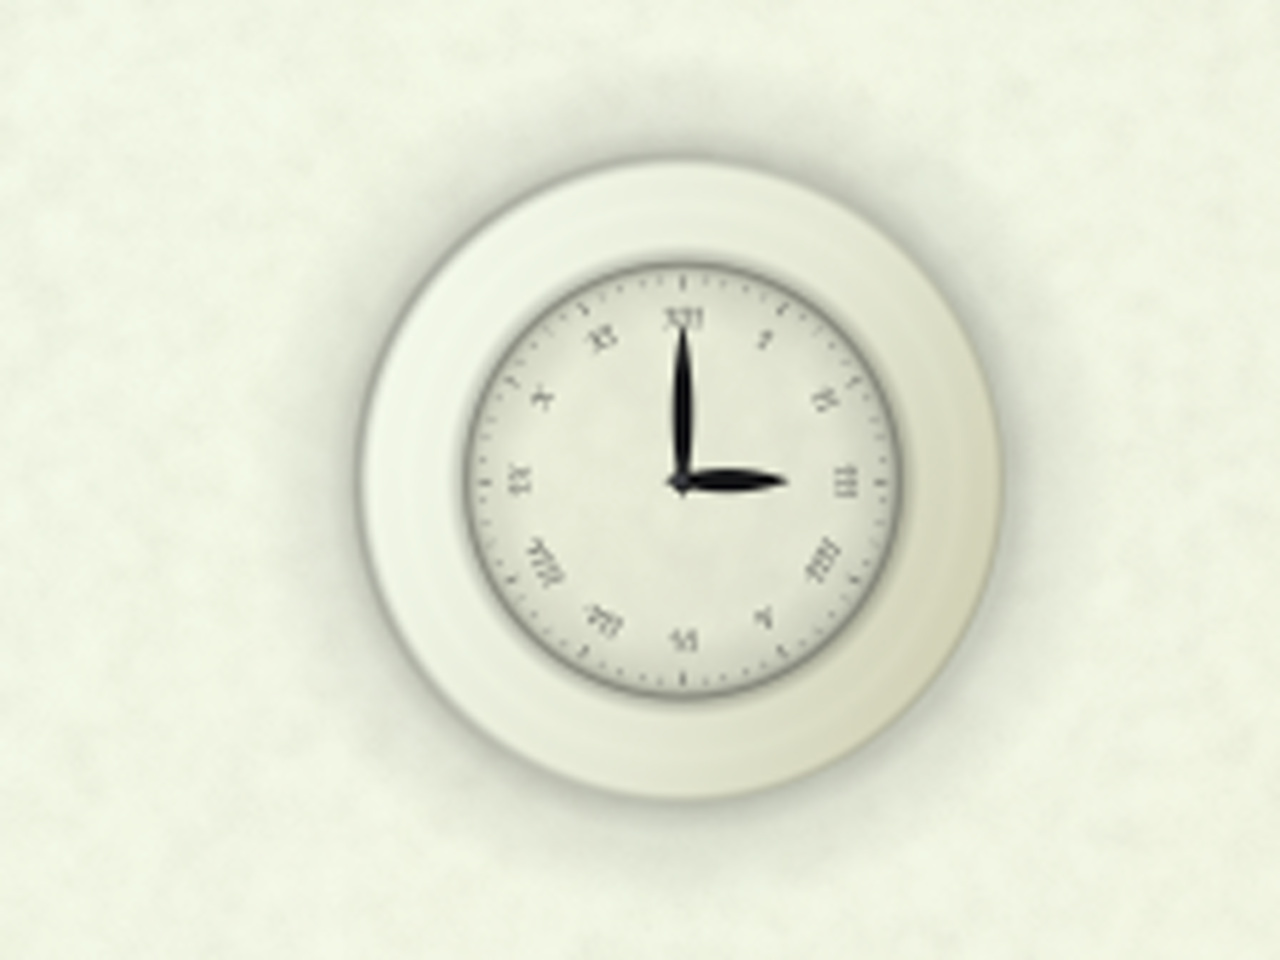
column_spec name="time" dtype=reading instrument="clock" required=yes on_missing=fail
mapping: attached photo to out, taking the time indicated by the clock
3:00
